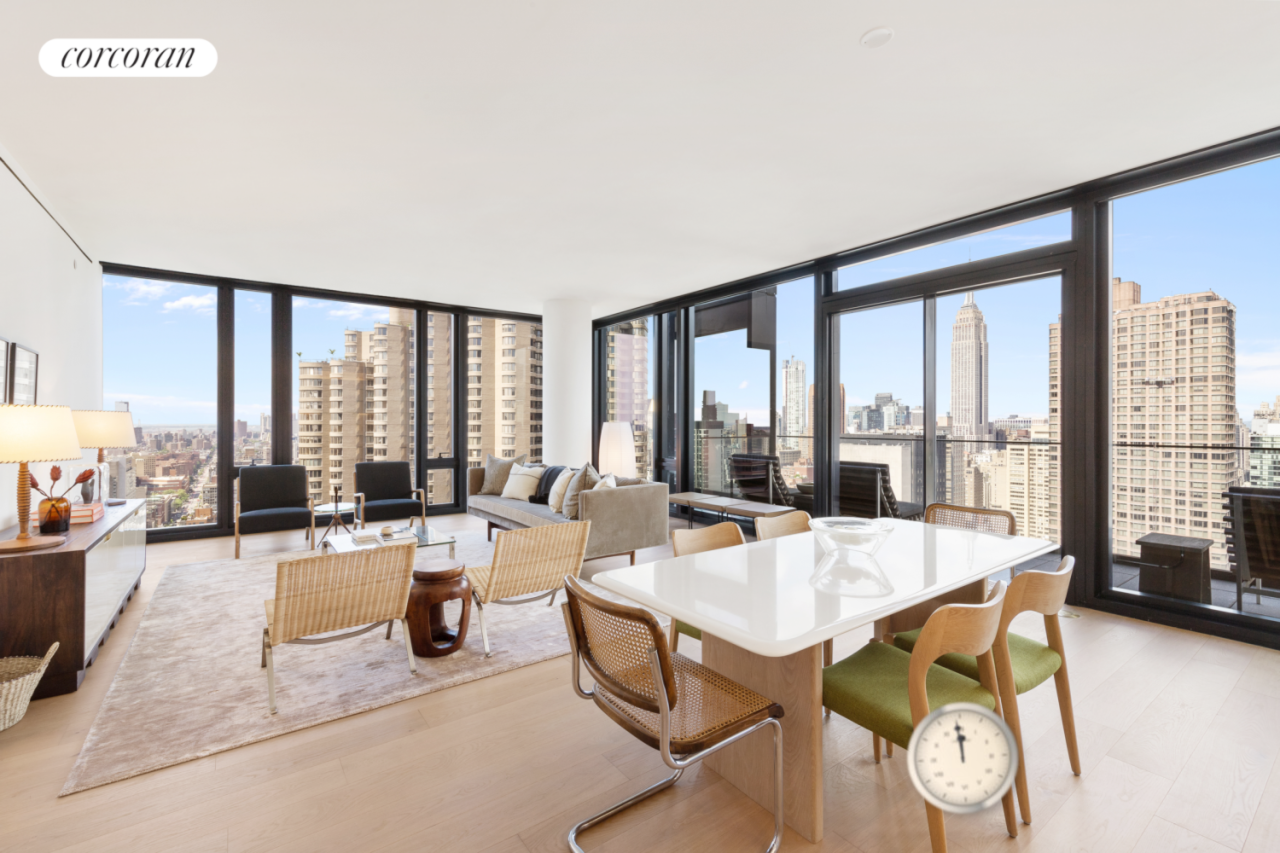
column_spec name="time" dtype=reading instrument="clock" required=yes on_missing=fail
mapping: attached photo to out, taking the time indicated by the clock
11:59
